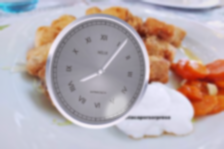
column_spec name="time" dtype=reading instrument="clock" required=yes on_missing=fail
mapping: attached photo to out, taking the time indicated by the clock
8:06
